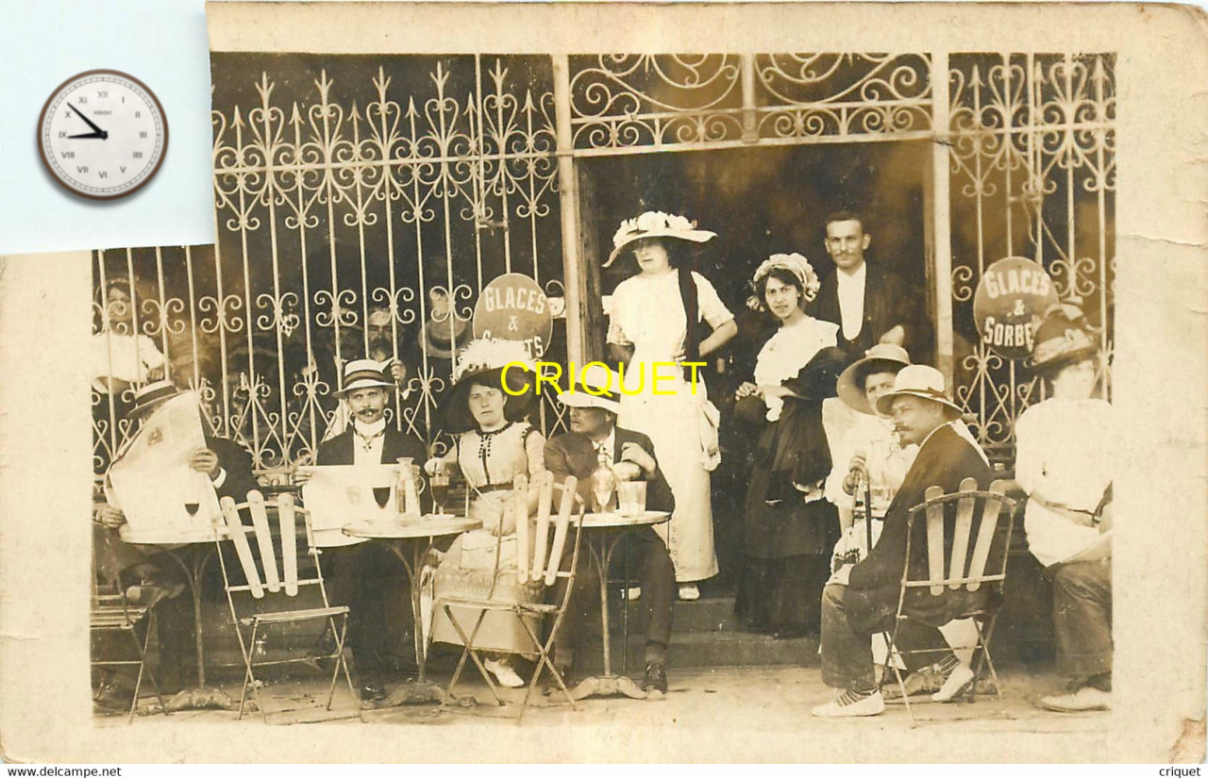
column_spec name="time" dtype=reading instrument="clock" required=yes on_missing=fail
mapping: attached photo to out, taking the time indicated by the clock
8:52
